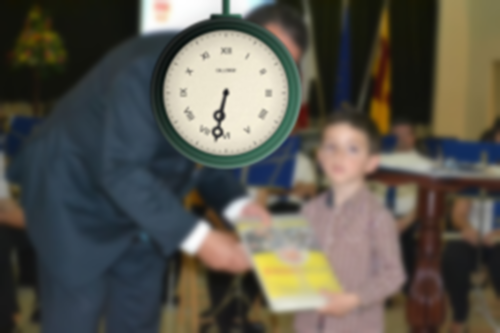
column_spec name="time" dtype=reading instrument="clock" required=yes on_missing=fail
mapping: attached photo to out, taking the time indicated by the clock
6:32
